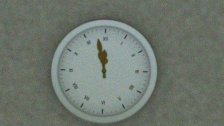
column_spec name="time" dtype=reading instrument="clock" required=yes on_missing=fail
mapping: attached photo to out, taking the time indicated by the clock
11:58
